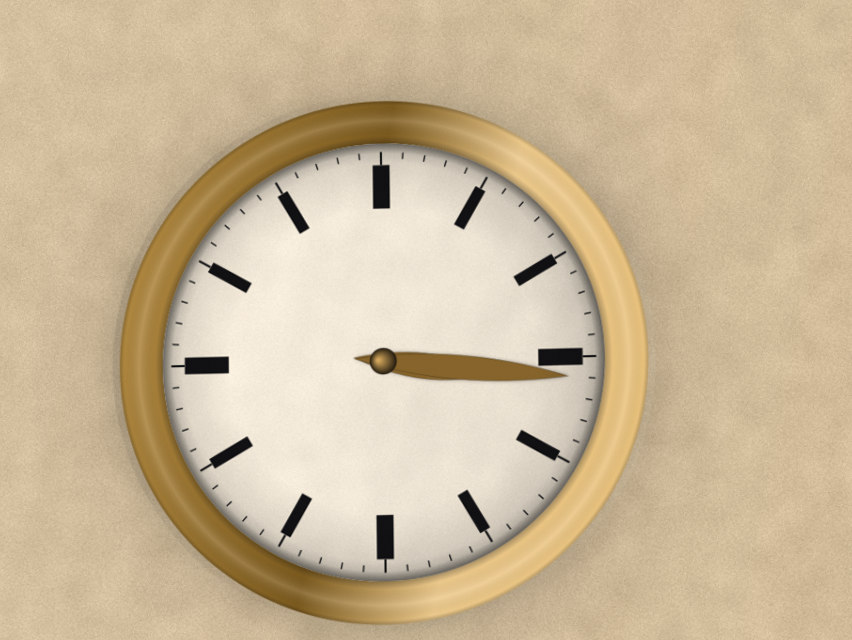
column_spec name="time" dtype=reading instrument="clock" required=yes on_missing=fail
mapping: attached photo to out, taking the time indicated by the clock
3:16
